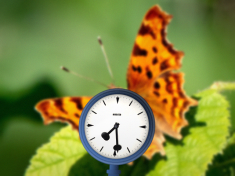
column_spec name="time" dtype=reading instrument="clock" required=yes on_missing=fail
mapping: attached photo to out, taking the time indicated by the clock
7:29
